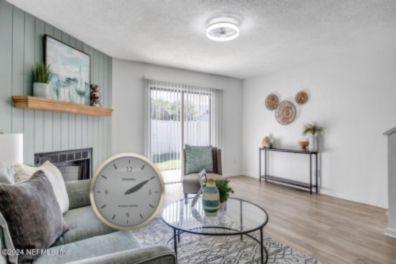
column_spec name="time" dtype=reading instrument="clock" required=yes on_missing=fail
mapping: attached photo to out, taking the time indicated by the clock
2:10
